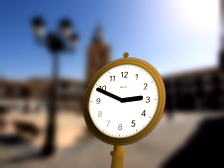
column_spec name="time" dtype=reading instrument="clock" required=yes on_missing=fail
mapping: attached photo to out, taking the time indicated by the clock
2:49
